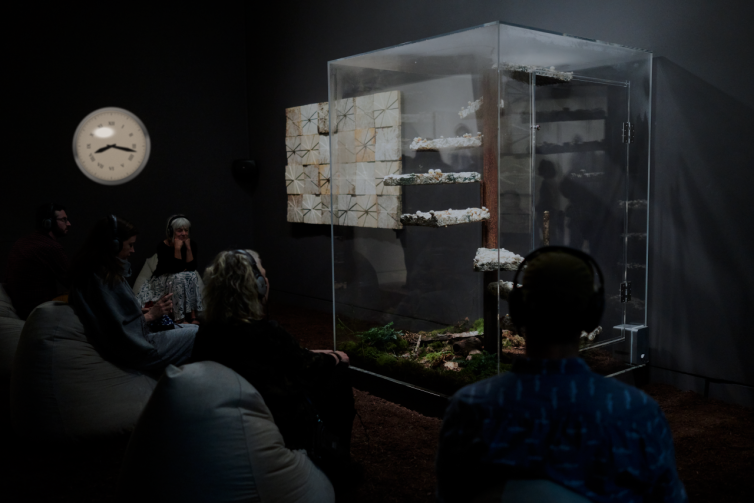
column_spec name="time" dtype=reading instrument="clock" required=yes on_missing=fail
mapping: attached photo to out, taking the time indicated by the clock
8:17
